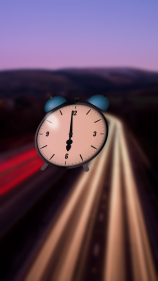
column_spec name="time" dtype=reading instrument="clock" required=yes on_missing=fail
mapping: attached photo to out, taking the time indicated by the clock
5:59
